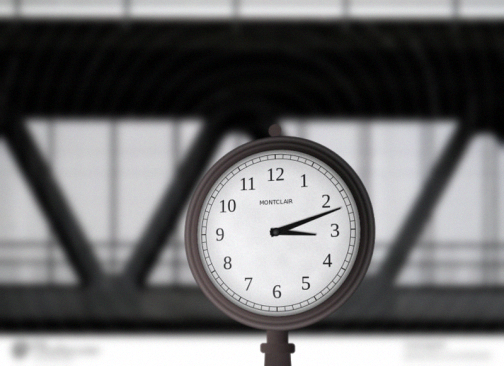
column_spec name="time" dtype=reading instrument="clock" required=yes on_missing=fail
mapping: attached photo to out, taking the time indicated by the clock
3:12
